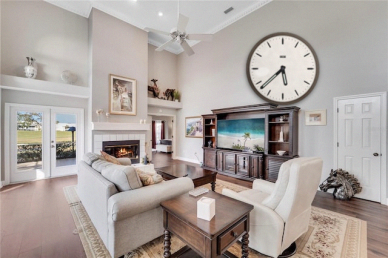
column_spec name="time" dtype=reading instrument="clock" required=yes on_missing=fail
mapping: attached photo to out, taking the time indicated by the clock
5:38
